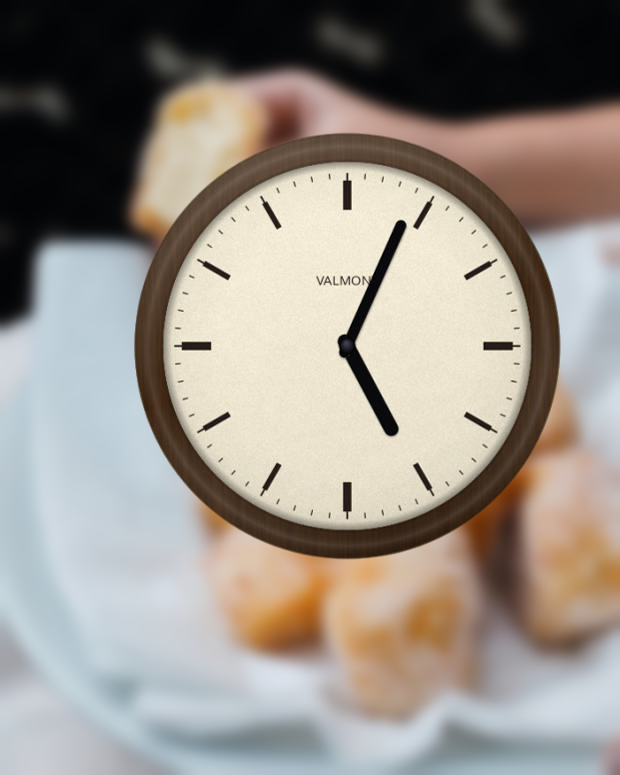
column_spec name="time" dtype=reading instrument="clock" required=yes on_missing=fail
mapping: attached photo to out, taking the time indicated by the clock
5:04
